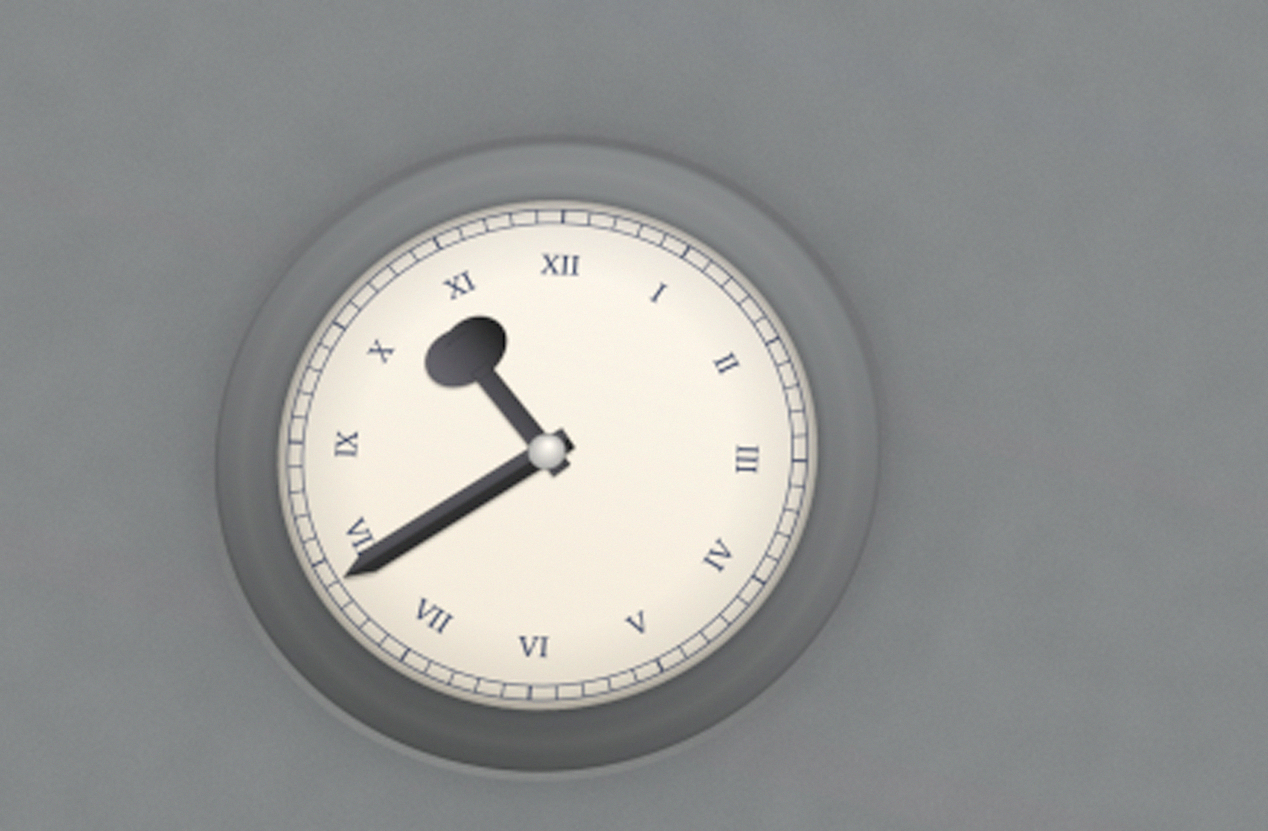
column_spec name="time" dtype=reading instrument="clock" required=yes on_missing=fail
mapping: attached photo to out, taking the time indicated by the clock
10:39
